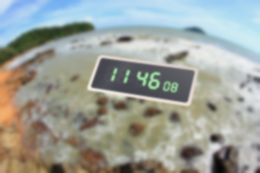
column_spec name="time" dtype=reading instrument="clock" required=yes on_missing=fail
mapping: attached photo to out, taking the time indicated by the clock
11:46
